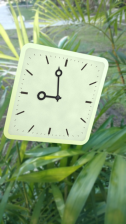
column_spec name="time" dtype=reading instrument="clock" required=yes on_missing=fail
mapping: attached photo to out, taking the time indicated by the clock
8:58
